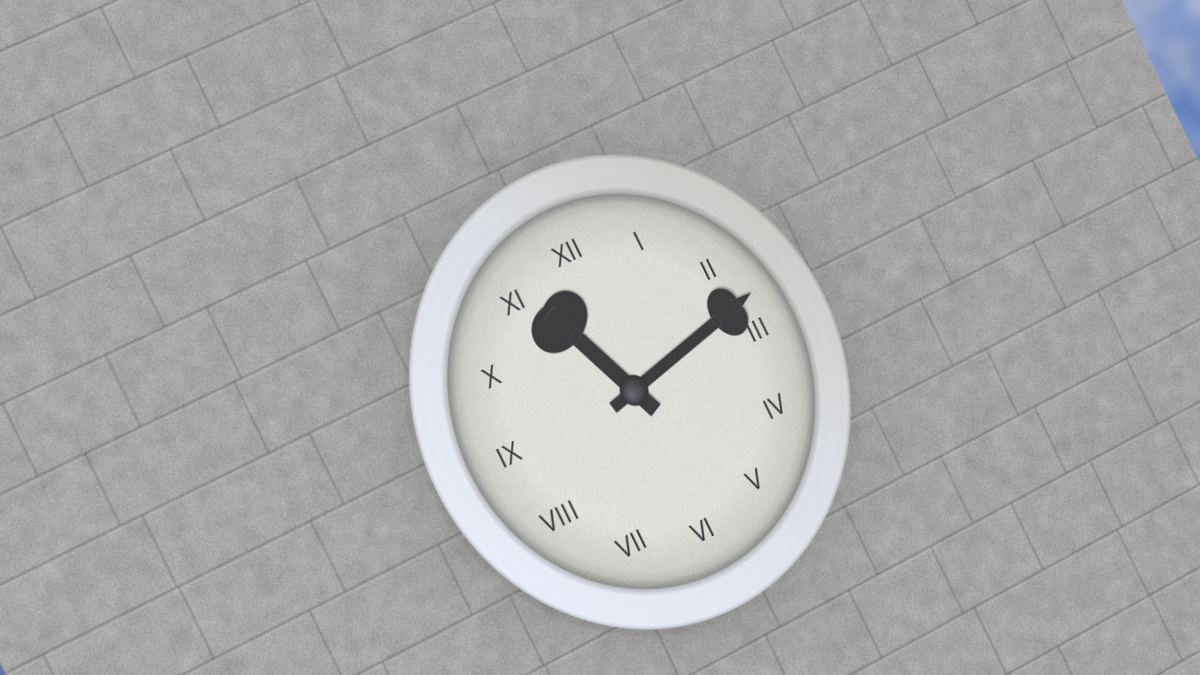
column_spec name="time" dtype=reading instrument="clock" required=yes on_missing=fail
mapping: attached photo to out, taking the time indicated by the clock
11:13
